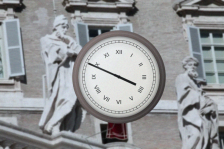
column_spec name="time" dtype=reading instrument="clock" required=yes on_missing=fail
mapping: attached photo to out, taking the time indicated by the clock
3:49
